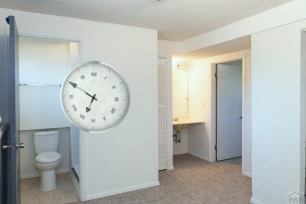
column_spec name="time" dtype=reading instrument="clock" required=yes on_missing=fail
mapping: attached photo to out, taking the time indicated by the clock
6:50
